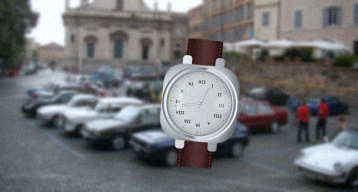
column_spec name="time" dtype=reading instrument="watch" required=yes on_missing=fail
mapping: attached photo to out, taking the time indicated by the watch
12:43
